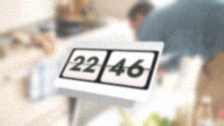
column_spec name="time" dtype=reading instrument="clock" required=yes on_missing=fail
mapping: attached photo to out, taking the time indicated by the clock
22:46
